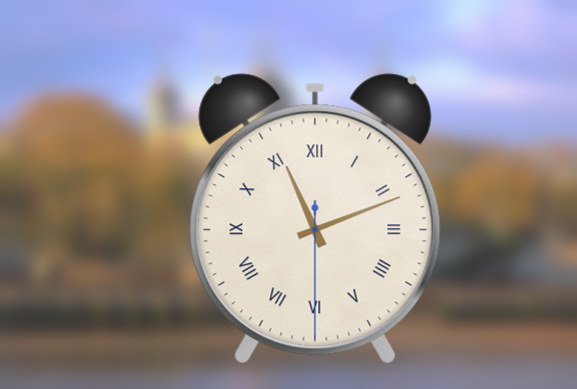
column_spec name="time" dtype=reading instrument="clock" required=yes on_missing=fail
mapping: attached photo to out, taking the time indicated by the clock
11:11:30
